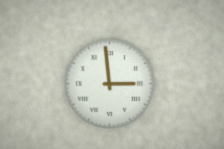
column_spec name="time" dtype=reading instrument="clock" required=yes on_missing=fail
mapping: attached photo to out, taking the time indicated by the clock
2:59
